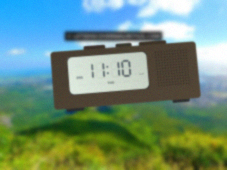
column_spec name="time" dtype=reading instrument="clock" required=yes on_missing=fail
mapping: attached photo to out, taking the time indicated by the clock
11:10
